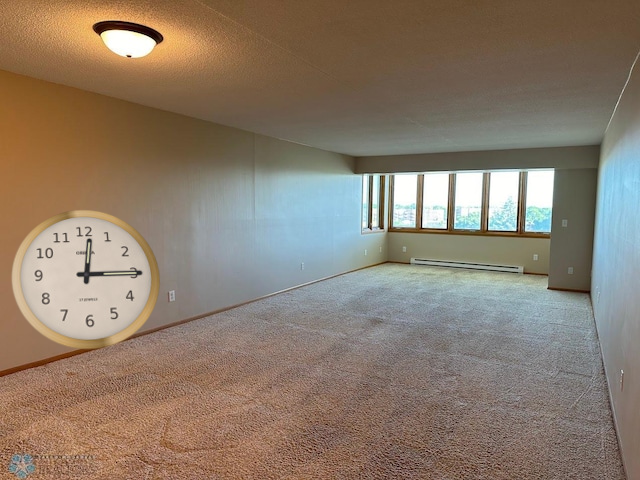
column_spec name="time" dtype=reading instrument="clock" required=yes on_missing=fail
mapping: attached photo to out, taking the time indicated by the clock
12:15
